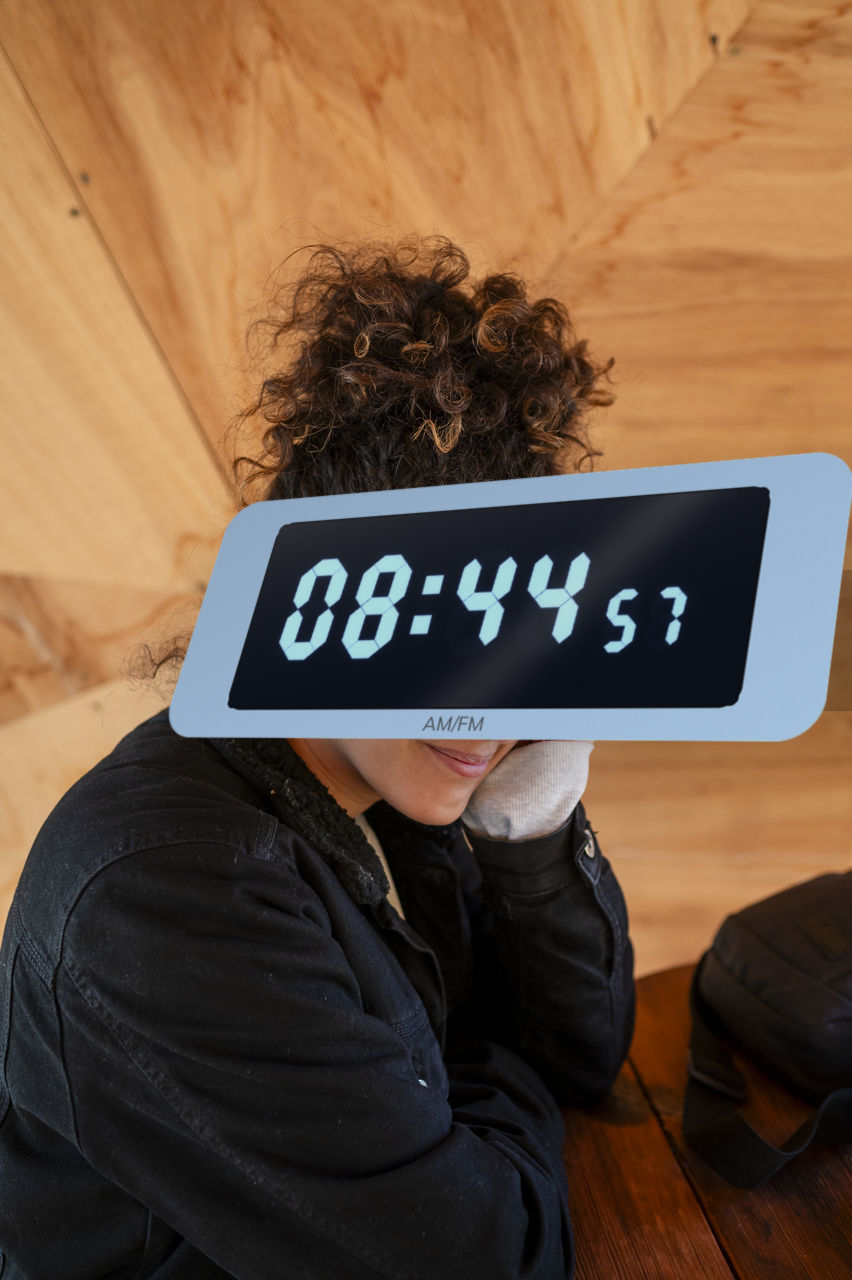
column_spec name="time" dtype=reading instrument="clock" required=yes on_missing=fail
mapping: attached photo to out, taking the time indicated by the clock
8:44:57
